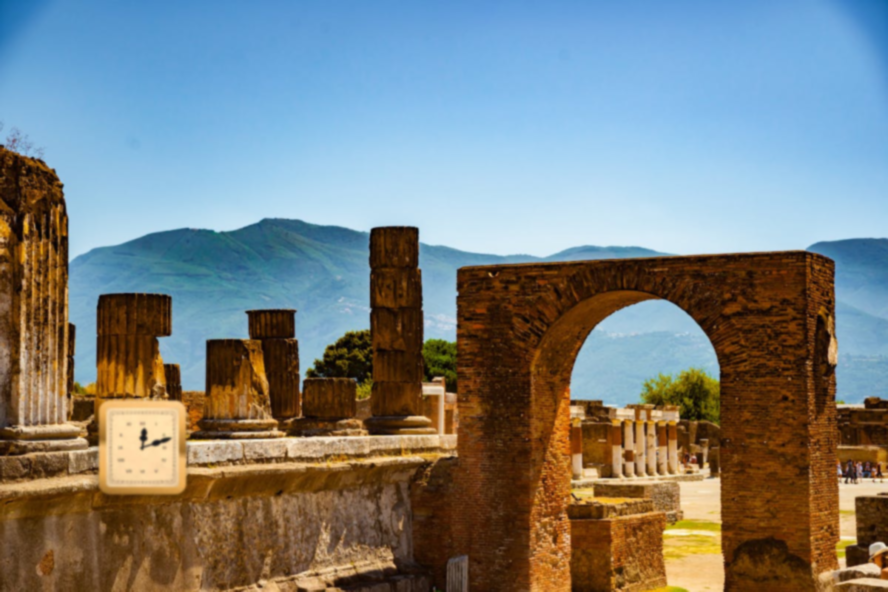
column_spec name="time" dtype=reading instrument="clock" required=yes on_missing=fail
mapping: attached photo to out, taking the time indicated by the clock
12:12
